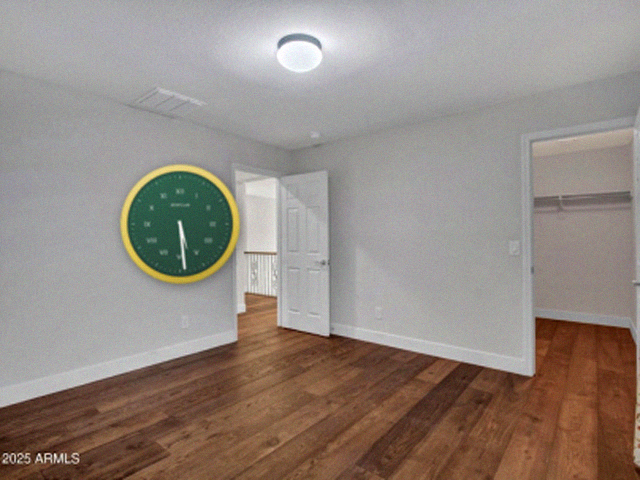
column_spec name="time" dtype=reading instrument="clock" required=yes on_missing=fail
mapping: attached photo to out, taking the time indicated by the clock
5:29
